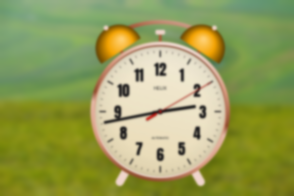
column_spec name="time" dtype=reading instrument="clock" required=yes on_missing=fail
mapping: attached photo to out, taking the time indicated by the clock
2:43:10
